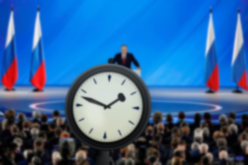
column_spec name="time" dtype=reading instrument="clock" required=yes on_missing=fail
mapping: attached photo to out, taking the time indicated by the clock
1:48
